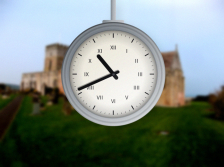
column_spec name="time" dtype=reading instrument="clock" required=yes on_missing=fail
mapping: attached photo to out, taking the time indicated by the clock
10:41
